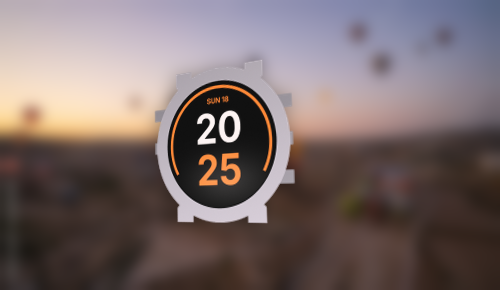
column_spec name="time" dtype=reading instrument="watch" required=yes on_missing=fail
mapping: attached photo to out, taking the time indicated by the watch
20:25
